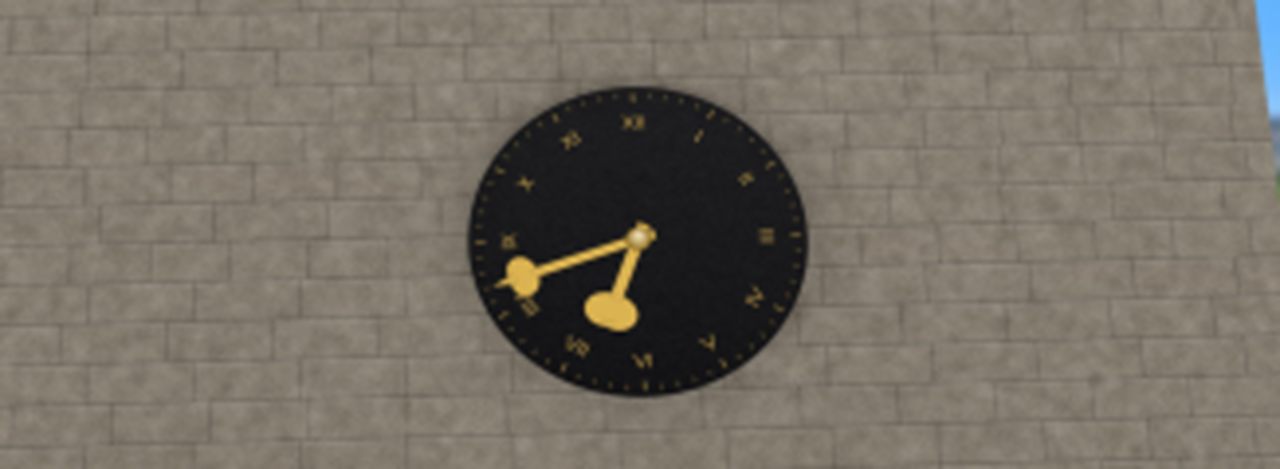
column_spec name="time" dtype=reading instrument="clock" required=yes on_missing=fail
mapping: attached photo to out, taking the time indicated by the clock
6:42
